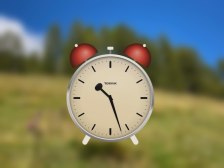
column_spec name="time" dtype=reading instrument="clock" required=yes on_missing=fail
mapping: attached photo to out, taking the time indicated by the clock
10:27
